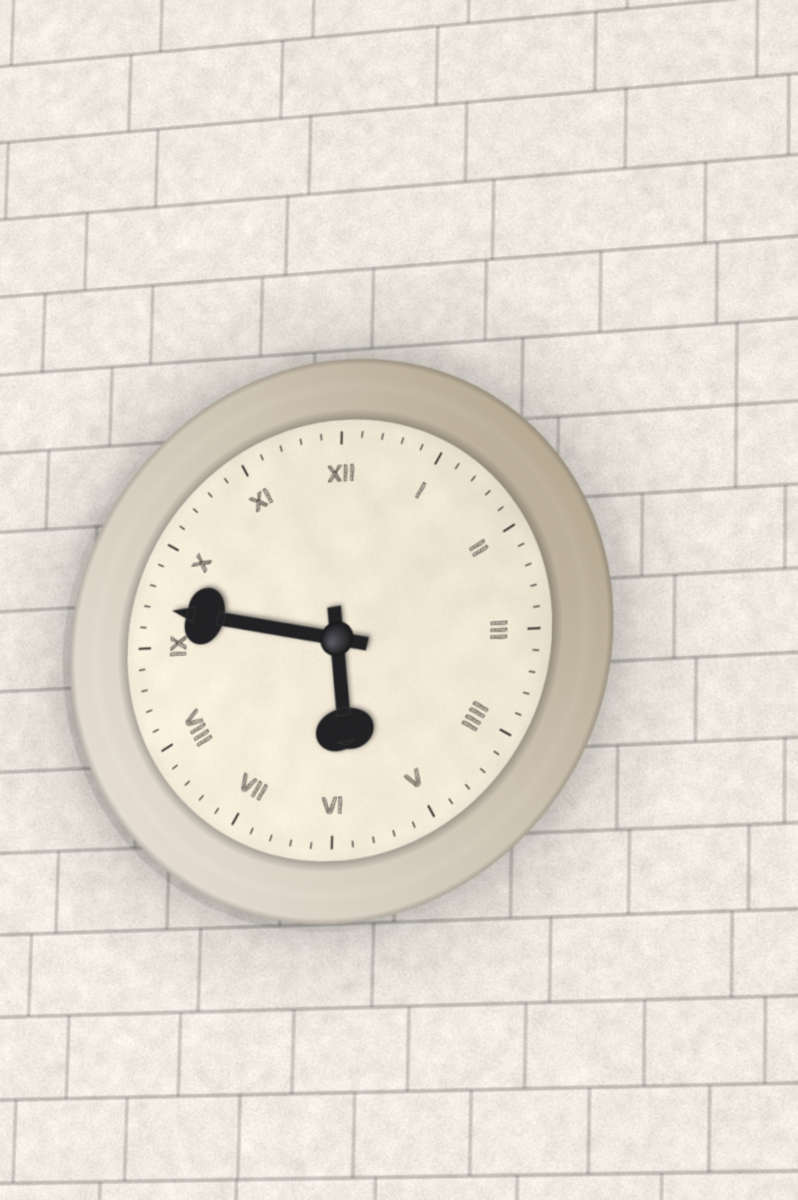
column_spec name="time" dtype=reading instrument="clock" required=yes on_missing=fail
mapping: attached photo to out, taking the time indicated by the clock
5:47
